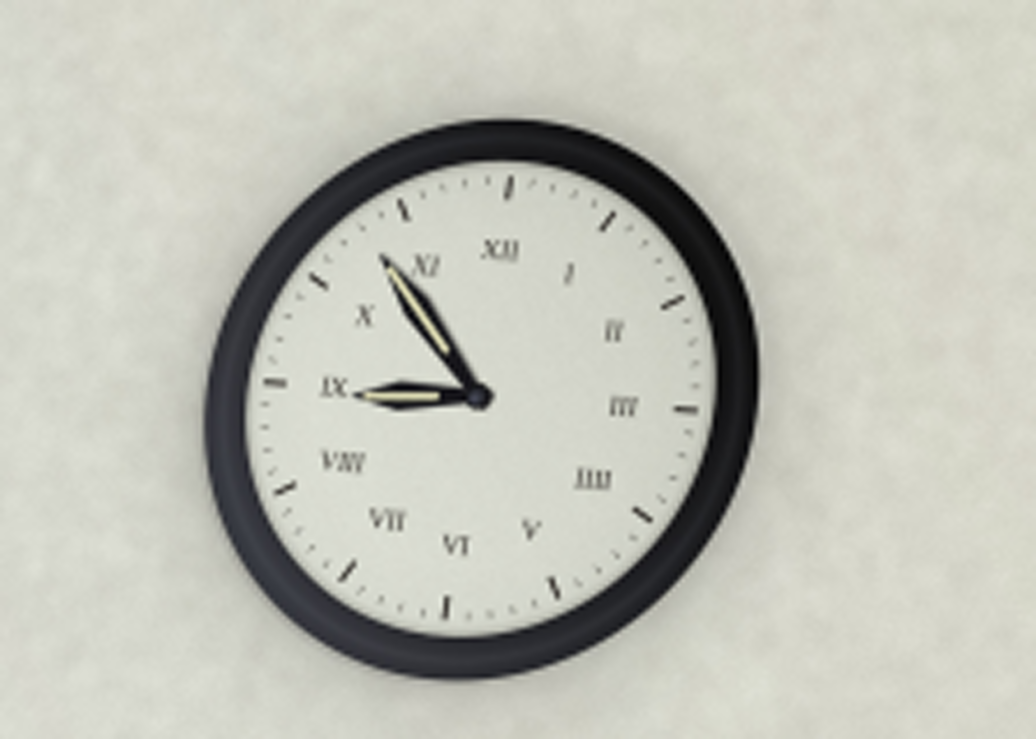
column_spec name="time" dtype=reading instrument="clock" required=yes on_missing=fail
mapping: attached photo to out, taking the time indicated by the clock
8:53
